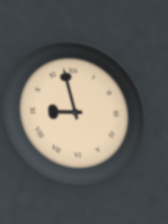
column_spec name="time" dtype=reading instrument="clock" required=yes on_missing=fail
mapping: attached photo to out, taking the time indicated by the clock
8:58
